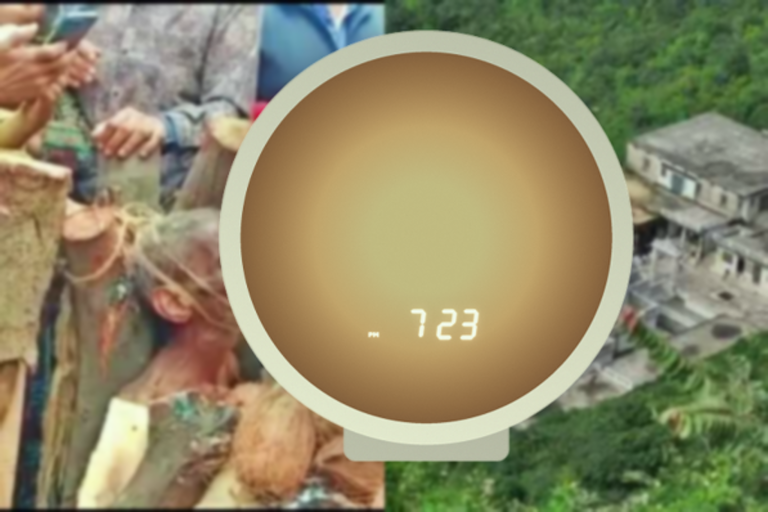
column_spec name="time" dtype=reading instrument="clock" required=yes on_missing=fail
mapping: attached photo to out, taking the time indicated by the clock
7:23
